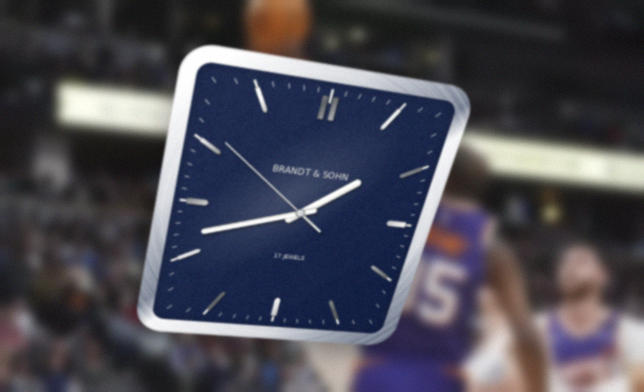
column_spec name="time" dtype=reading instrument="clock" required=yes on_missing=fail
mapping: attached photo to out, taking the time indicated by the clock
1:41:51
